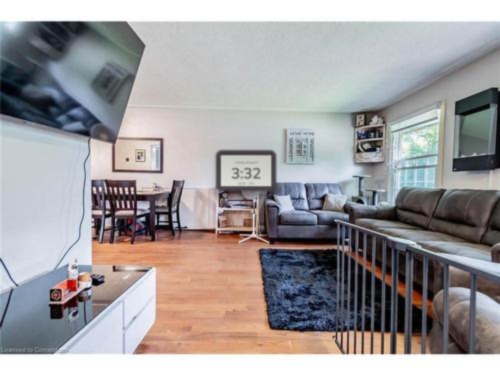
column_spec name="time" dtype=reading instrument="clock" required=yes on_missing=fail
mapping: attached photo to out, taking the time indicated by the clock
3:32
